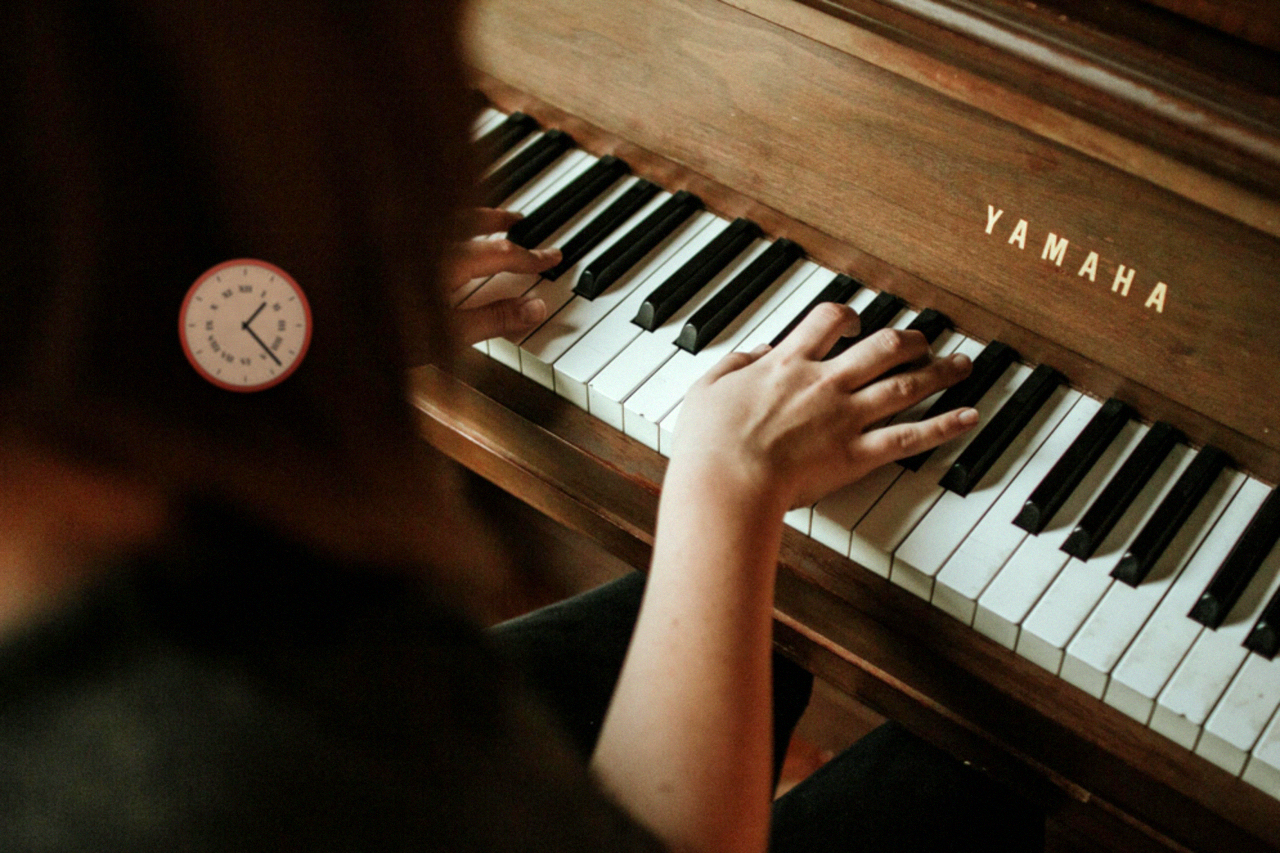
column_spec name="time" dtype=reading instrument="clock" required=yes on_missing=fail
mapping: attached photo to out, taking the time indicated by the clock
1:23
